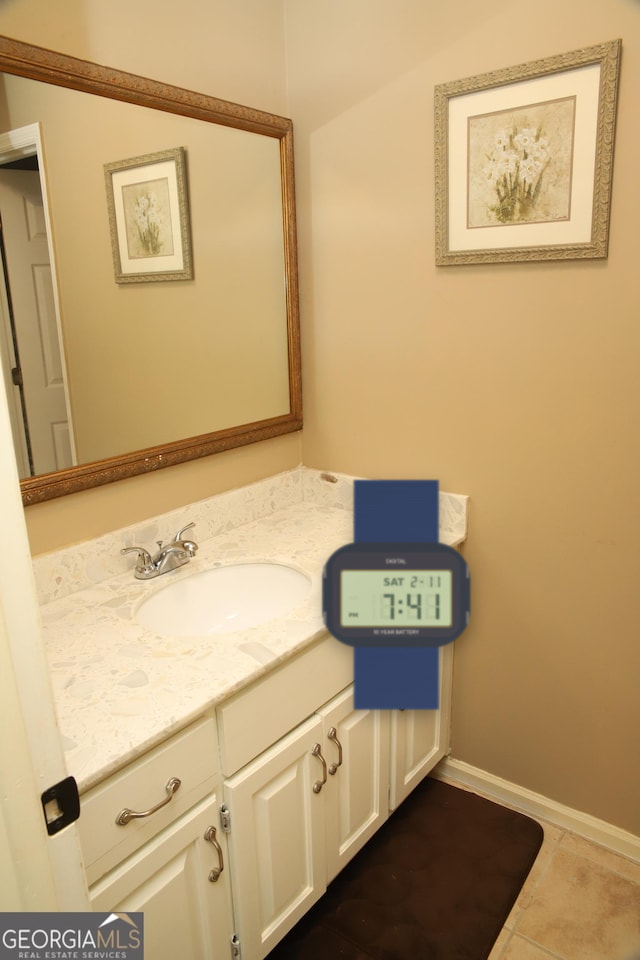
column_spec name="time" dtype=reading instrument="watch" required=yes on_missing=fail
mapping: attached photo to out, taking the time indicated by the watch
7:41
